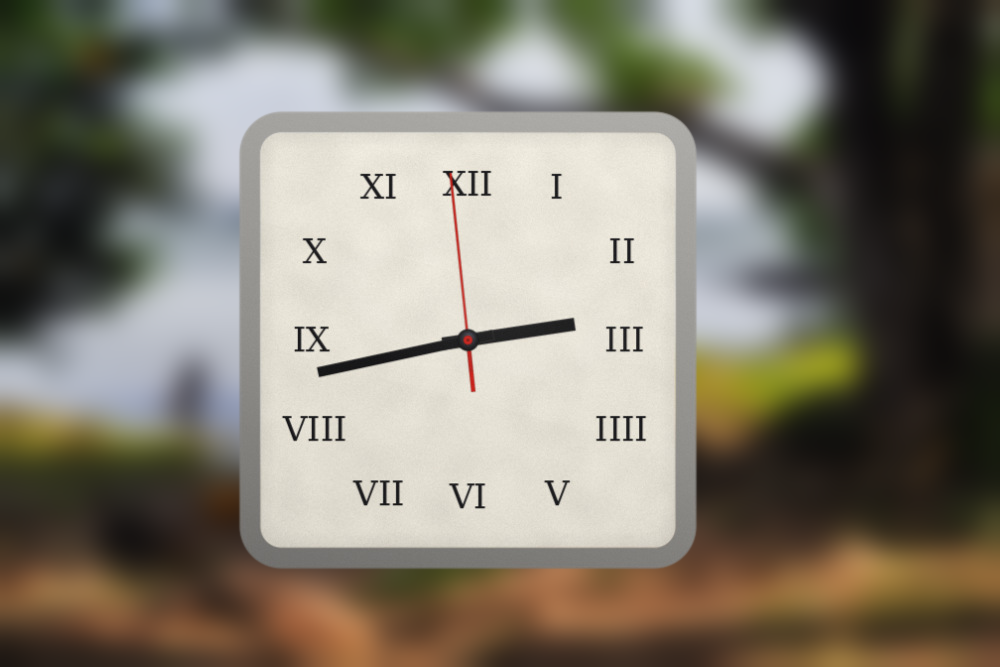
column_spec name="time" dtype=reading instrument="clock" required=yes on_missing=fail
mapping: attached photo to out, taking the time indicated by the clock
2:42:59
